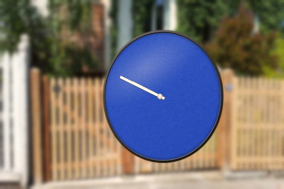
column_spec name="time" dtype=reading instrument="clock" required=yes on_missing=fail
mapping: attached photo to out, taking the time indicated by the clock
9:49
